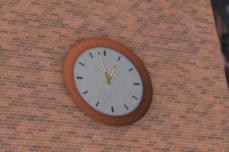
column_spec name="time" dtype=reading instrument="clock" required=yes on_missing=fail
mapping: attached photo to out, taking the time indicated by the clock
12:58
